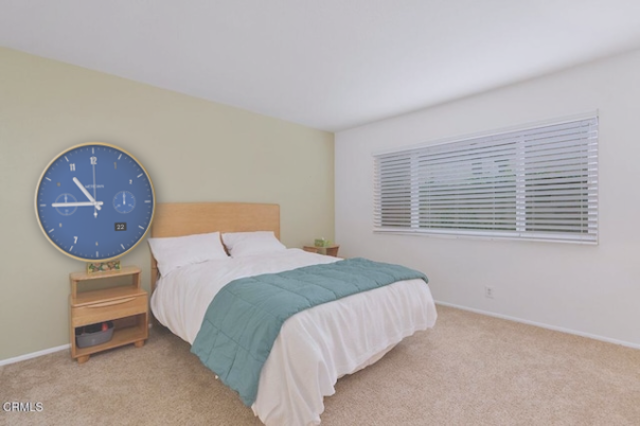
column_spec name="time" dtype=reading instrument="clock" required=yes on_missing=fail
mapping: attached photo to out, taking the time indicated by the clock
10:45
